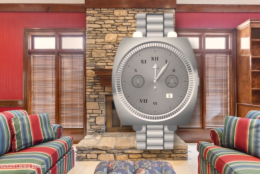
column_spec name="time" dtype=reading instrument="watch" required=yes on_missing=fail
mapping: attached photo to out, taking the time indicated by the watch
12:06
